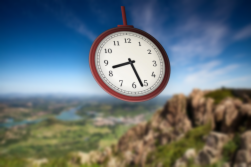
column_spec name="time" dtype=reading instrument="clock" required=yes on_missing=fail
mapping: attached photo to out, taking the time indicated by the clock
8:27
